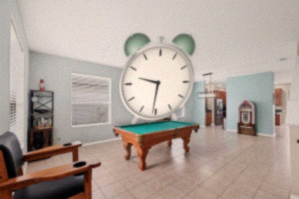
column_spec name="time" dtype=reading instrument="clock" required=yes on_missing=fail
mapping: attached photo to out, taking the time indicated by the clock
9:31
